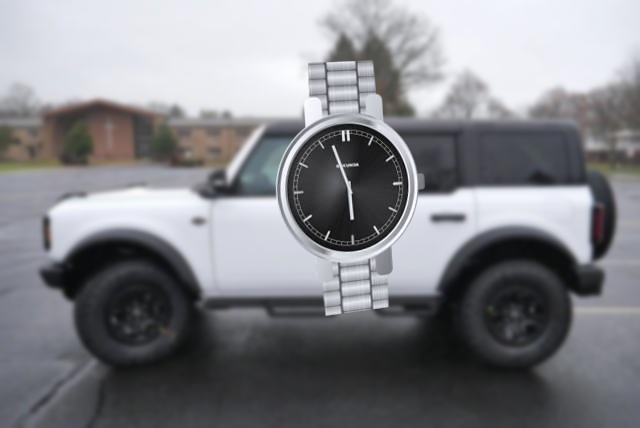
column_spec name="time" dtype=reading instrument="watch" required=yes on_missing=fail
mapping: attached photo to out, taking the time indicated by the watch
5:57
